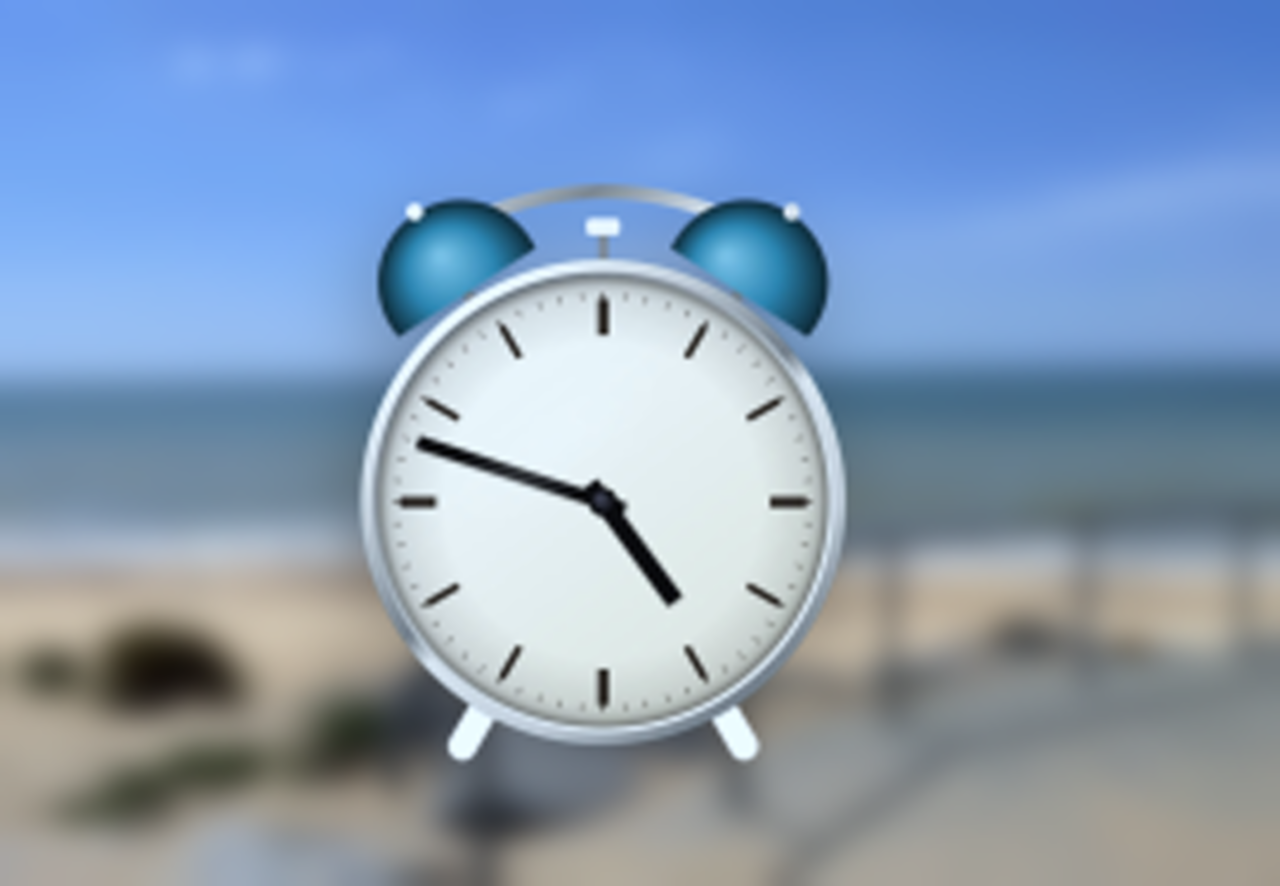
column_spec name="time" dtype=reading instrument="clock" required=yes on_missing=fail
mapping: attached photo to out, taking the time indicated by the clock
4:48
